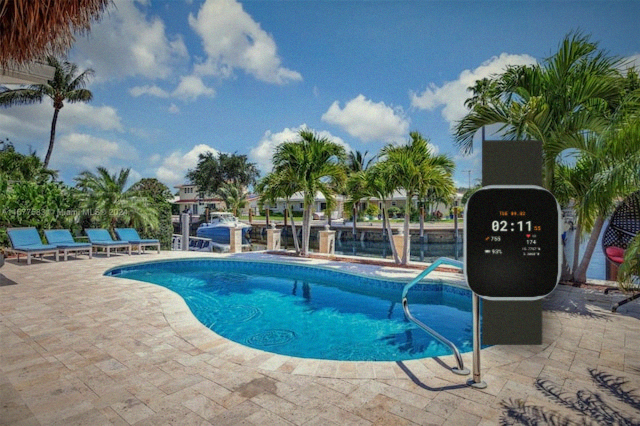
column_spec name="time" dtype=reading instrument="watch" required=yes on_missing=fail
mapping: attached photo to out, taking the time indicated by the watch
2:11
